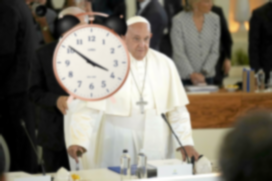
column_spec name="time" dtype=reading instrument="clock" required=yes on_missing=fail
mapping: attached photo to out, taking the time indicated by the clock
3:51
